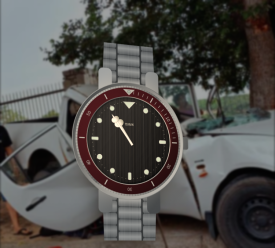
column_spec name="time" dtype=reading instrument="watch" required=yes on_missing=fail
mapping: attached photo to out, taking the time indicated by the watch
10:54
